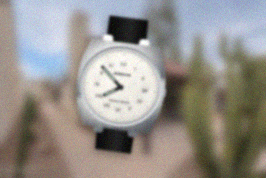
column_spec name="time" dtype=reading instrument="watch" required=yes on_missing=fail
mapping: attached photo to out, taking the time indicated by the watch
7:52
